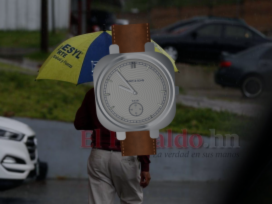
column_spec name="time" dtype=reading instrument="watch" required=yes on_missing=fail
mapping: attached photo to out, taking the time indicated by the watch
9:54
